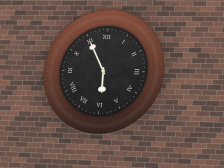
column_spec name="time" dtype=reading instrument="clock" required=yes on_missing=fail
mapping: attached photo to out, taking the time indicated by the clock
5:55
